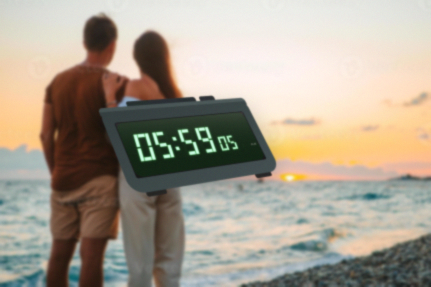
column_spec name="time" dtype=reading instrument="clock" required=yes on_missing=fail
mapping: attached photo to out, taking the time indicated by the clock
5:59:05
